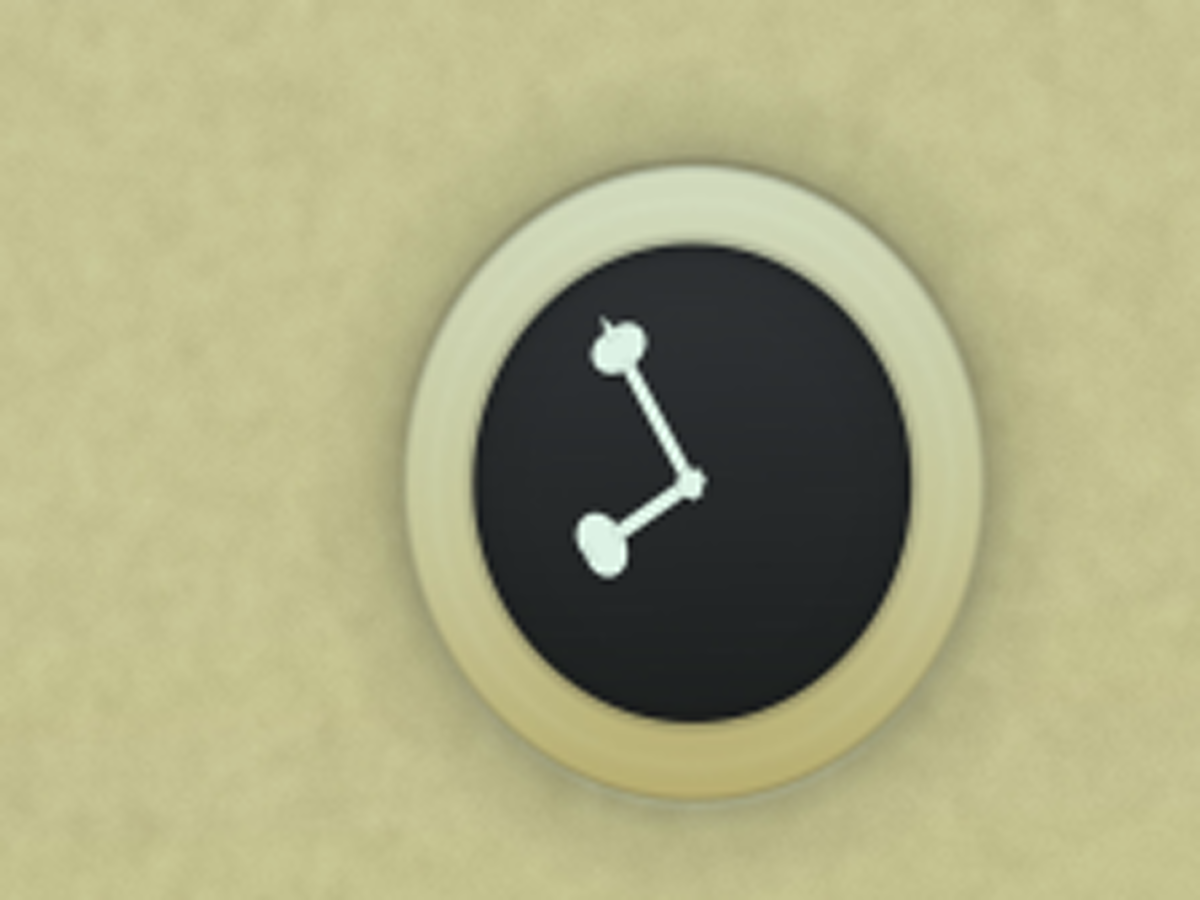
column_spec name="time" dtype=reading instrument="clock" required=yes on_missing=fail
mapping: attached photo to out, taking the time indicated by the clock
7:55
